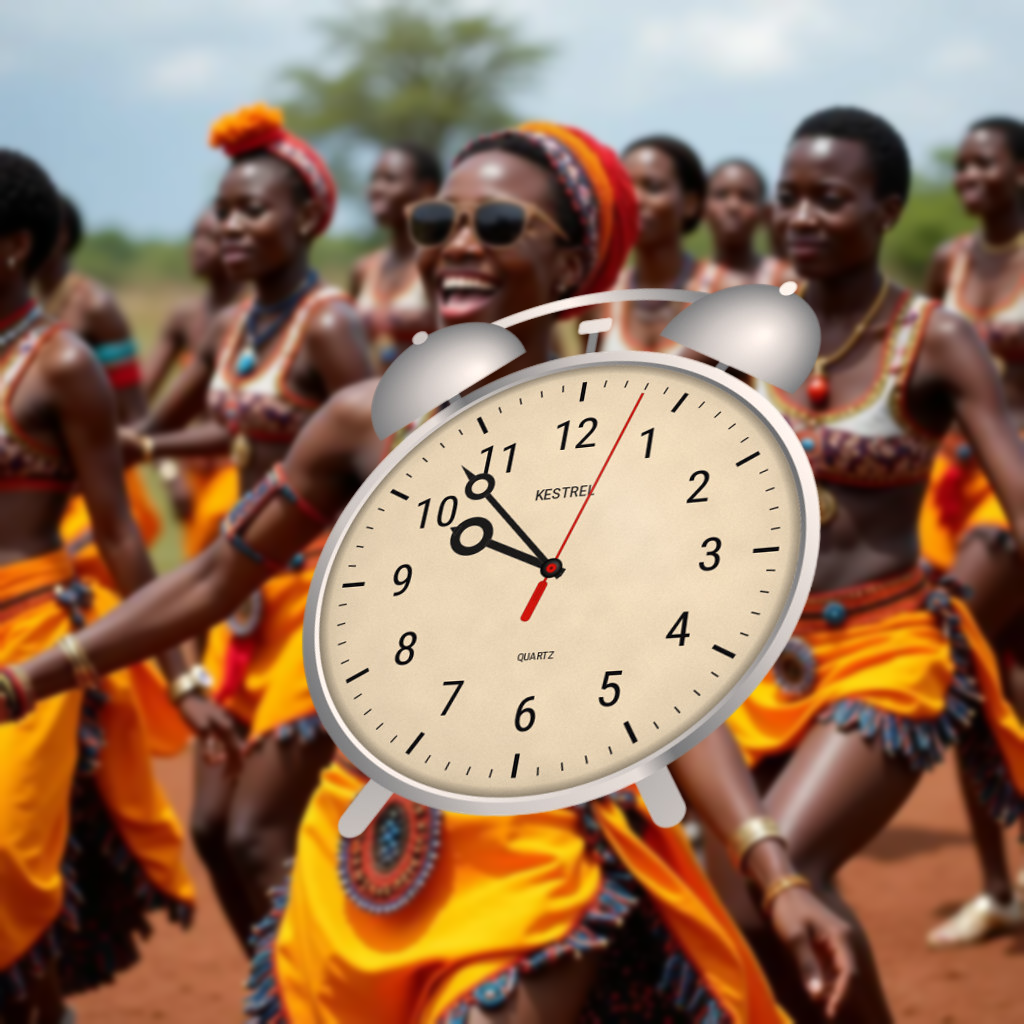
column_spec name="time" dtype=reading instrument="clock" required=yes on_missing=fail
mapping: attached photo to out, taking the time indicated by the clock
9:53:03
